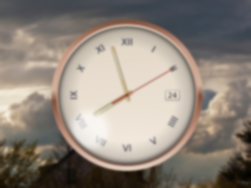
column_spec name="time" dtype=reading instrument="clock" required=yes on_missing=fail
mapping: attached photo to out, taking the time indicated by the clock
7:57:10
